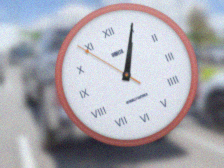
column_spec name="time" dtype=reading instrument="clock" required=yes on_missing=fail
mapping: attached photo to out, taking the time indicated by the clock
1:04:54
